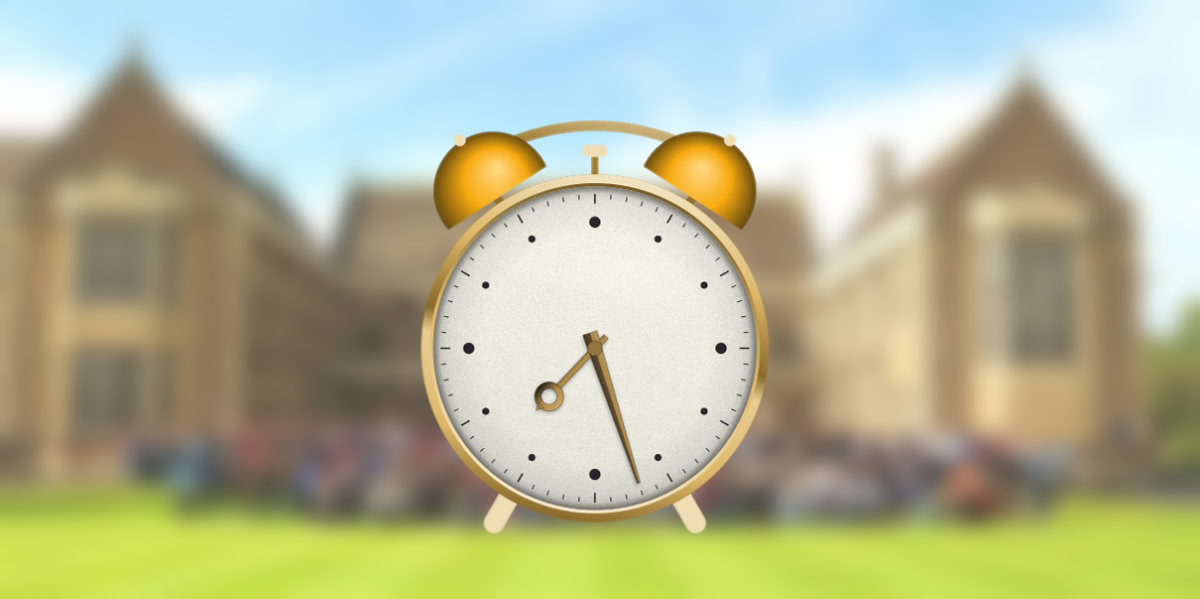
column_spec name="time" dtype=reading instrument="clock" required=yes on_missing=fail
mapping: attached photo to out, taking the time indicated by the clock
7:27
